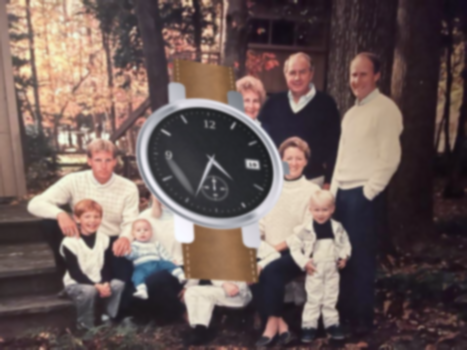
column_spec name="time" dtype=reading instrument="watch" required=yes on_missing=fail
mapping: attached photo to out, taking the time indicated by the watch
4:34
